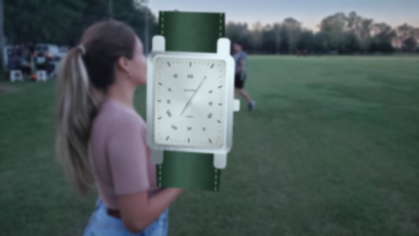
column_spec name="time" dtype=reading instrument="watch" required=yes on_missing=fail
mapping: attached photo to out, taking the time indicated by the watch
7:05
